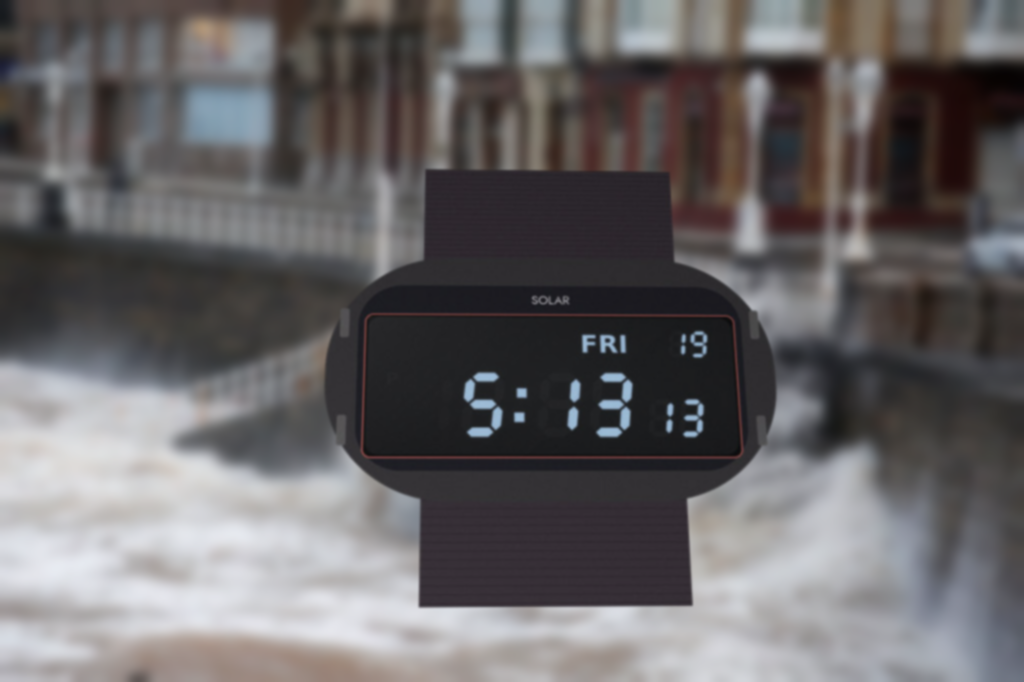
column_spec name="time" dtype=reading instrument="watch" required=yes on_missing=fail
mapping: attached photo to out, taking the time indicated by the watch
5:13:13
